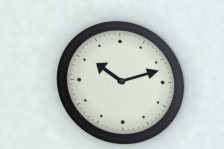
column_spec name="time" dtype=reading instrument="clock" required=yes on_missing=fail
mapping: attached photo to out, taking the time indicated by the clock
10:12
